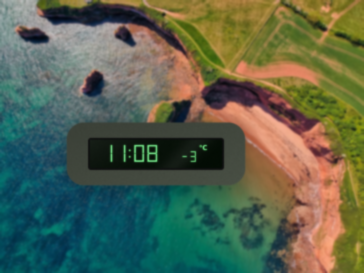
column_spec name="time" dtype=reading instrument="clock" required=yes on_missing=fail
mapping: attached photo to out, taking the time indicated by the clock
11:08
